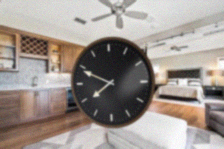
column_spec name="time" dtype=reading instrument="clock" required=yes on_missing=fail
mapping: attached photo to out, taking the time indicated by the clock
7:49
